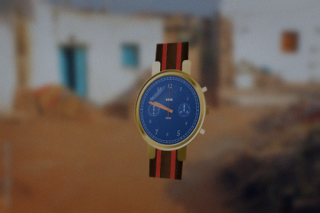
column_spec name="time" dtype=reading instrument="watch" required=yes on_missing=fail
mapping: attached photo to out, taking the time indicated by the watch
9:48
